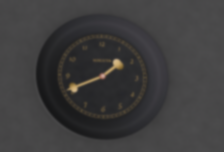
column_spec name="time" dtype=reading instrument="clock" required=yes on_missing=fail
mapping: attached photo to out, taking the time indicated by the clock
1:41
